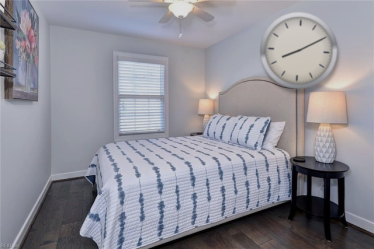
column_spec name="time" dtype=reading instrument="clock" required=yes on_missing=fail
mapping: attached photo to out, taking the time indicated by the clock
8:10
